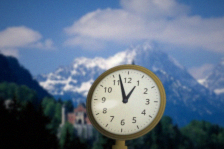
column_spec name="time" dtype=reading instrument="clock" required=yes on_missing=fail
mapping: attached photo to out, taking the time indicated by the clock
12:57
